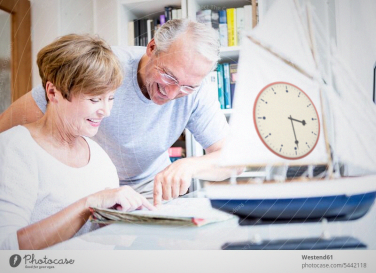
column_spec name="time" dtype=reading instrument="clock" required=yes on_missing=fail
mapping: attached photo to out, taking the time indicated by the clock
3:29
